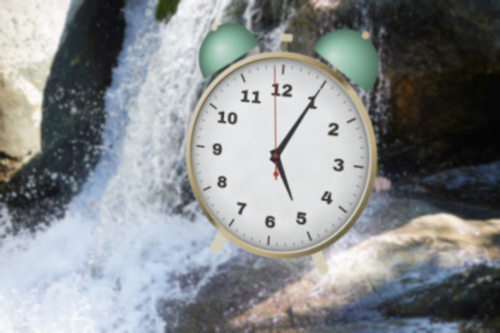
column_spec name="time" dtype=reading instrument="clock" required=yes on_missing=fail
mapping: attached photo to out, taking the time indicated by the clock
5:04:59
